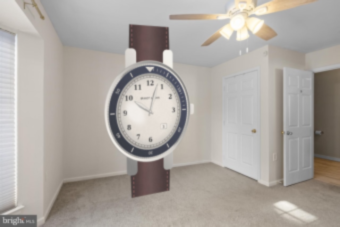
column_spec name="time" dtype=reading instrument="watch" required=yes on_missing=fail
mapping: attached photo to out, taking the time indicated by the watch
10:03
